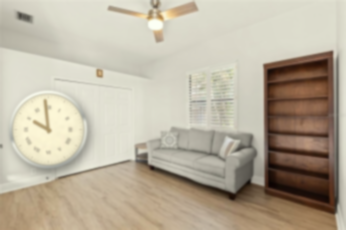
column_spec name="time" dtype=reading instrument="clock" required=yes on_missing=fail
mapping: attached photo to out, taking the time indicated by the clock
9:59
